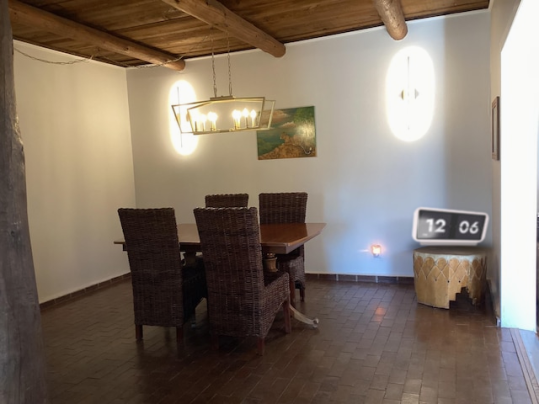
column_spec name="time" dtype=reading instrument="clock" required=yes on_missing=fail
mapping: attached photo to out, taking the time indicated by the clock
12:06
